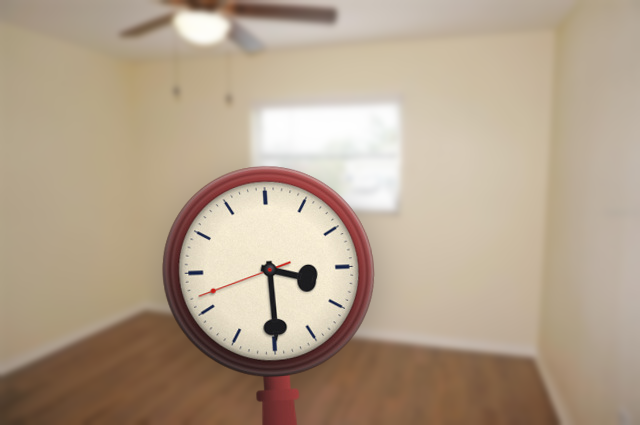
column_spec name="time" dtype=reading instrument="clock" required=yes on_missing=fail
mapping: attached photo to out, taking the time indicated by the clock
3:29:42
